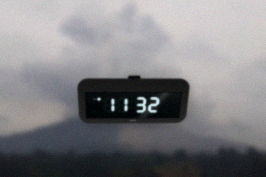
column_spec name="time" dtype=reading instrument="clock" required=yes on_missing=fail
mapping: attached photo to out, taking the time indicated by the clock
11:32
